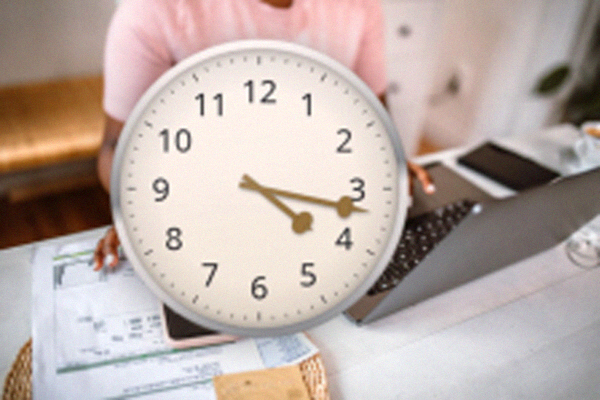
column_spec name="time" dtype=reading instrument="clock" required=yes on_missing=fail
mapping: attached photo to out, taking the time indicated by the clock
4:17
